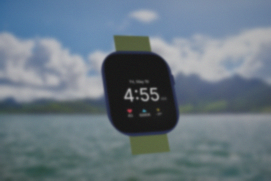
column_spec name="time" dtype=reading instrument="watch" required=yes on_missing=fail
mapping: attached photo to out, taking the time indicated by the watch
4:55
